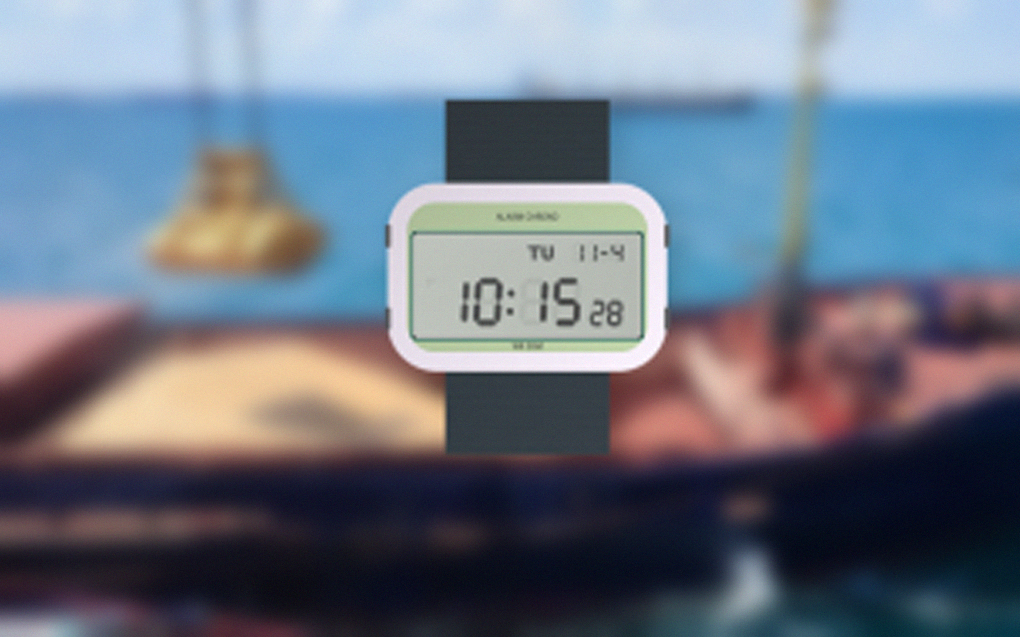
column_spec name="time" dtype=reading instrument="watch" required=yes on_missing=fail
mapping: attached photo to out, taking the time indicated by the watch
10:15:28
